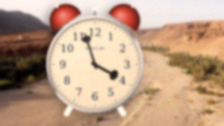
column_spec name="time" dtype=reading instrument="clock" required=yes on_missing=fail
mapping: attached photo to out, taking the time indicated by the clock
3:57
